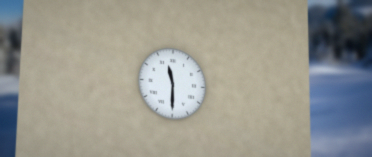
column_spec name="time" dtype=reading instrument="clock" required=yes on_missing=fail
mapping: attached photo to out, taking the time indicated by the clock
11:30
